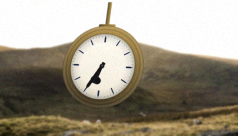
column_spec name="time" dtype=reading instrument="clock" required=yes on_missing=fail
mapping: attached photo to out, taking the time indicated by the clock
6:35
